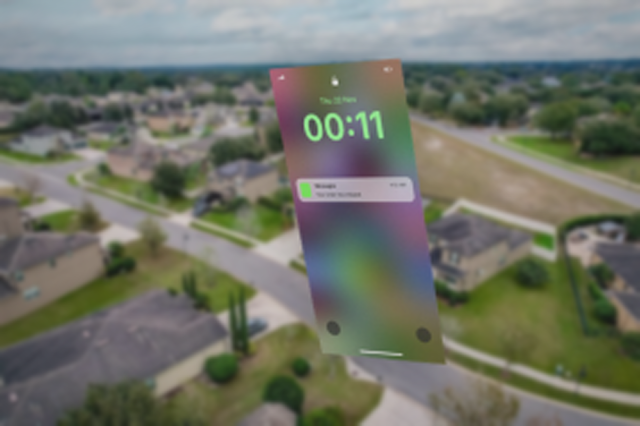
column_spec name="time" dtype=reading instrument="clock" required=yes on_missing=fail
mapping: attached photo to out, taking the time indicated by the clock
0:11
